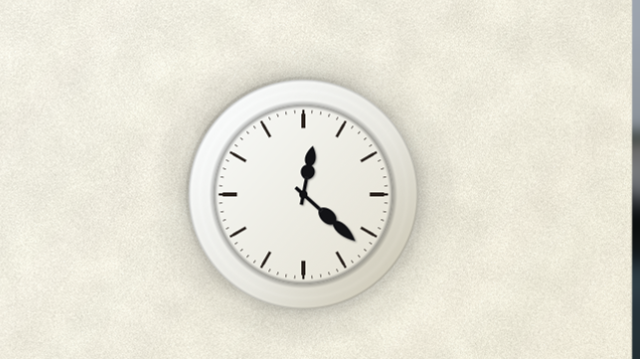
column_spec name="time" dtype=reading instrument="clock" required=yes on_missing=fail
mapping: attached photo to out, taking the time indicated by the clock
12:22
